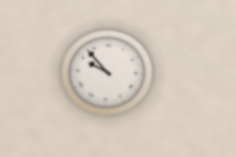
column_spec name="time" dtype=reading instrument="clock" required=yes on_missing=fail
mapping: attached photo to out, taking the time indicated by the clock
9:53
